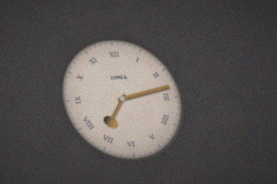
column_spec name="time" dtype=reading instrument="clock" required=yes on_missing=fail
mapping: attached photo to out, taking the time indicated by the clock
7:13
